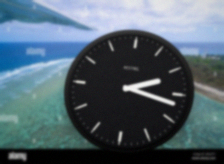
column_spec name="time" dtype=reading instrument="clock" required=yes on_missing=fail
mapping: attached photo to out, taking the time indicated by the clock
2:17
